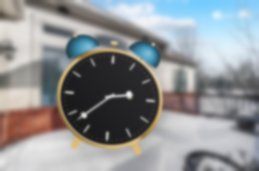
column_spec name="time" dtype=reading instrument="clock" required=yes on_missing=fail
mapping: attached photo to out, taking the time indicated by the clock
2:38
